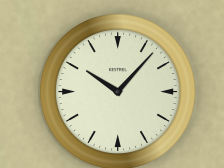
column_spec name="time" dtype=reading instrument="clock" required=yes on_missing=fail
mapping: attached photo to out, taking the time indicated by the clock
10:07
